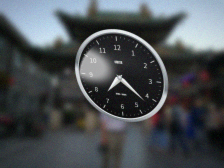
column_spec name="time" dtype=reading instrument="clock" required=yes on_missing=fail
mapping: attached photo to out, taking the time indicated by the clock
7:22
